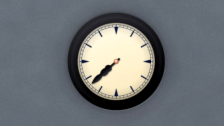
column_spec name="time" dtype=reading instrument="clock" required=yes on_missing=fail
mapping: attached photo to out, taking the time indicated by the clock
7:38
